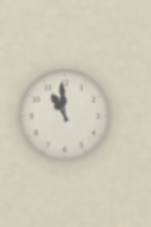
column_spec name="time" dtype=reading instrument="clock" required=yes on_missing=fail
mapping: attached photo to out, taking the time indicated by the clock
10:59
